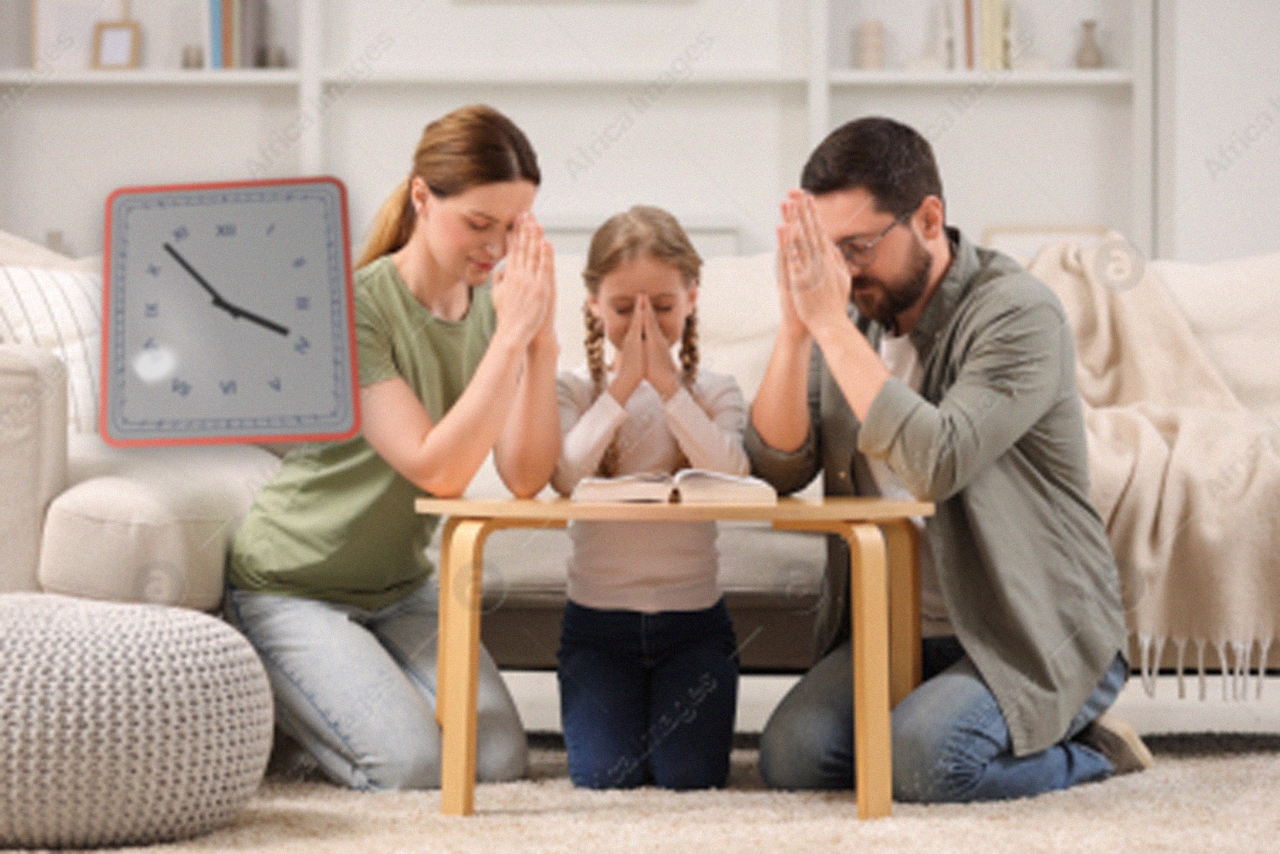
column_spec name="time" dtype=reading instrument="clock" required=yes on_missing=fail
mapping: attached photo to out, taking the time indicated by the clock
3:53
